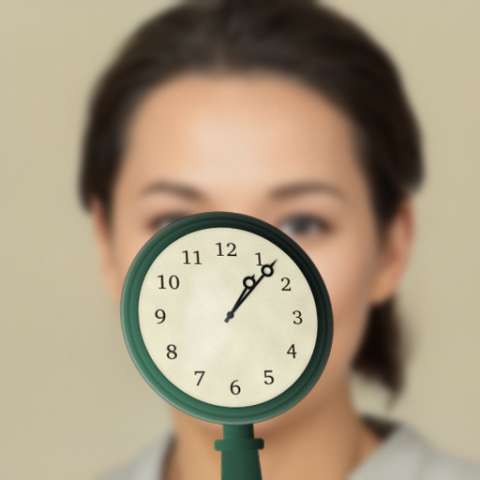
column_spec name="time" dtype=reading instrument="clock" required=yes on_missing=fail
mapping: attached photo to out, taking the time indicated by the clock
1:07
